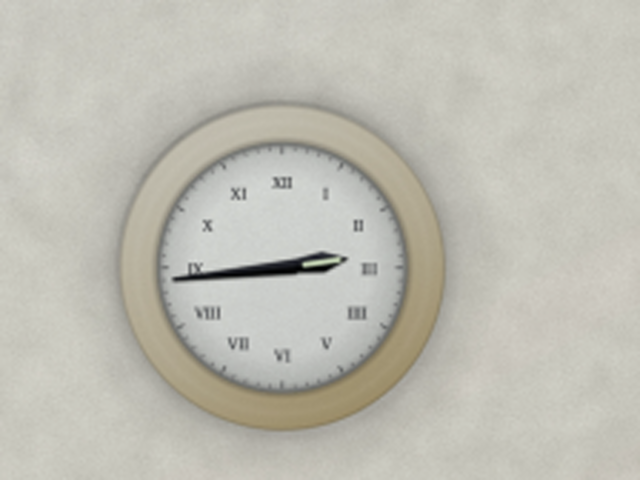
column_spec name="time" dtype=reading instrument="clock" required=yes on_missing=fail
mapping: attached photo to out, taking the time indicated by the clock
2:44
